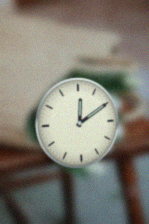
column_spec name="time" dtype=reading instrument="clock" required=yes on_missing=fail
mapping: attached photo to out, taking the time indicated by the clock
12:10
